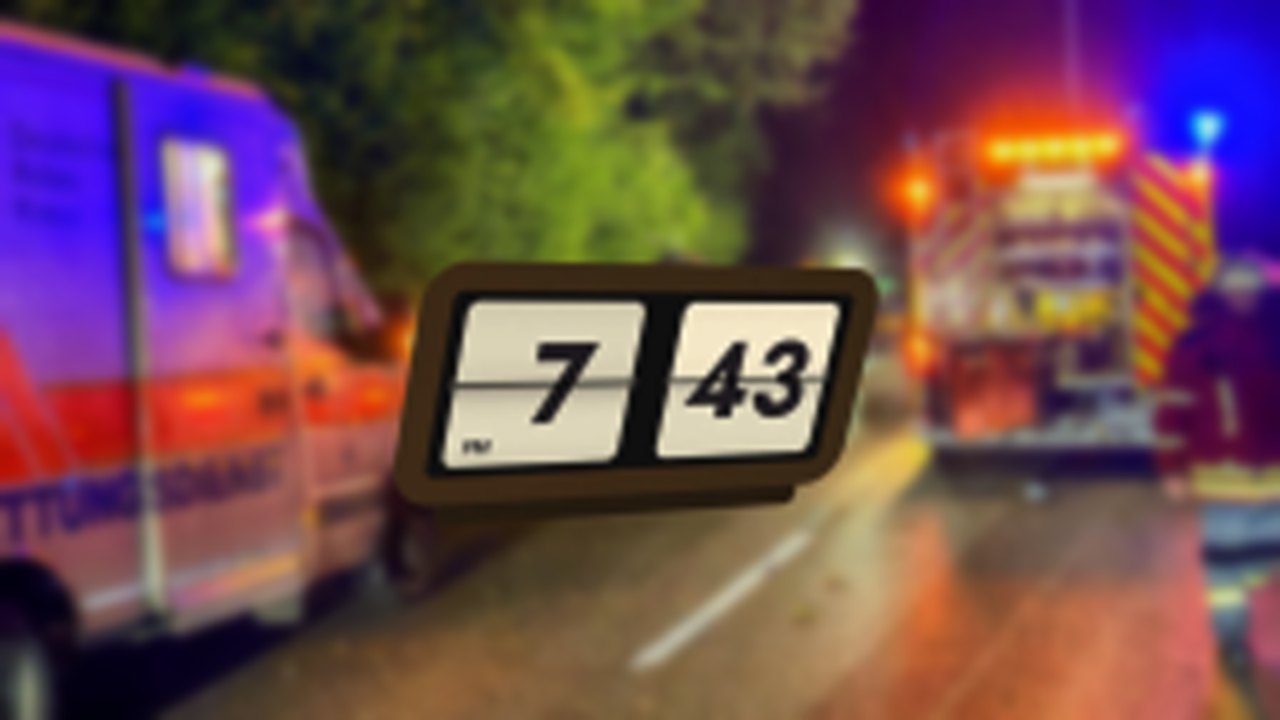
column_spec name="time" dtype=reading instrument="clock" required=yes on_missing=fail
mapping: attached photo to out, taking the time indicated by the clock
7:43
